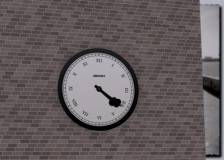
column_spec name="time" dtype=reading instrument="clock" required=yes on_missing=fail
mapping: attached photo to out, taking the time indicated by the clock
4:21
